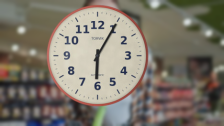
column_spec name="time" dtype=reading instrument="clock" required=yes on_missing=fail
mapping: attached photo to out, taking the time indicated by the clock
6:05
